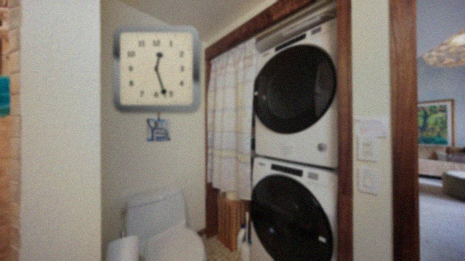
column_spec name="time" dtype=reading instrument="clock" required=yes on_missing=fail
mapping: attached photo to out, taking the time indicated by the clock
12:27
